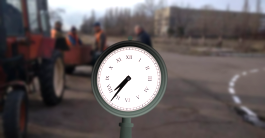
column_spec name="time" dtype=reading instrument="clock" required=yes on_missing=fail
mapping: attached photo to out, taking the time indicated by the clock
7:36
